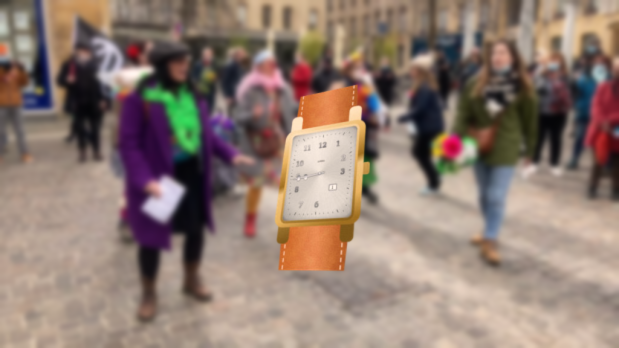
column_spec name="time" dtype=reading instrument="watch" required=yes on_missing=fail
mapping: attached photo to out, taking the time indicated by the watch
8:44
